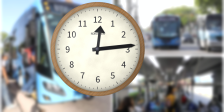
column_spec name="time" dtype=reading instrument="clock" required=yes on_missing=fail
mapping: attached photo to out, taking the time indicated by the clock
12:14
